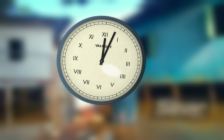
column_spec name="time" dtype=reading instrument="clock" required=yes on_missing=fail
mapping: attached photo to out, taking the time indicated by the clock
12:03
